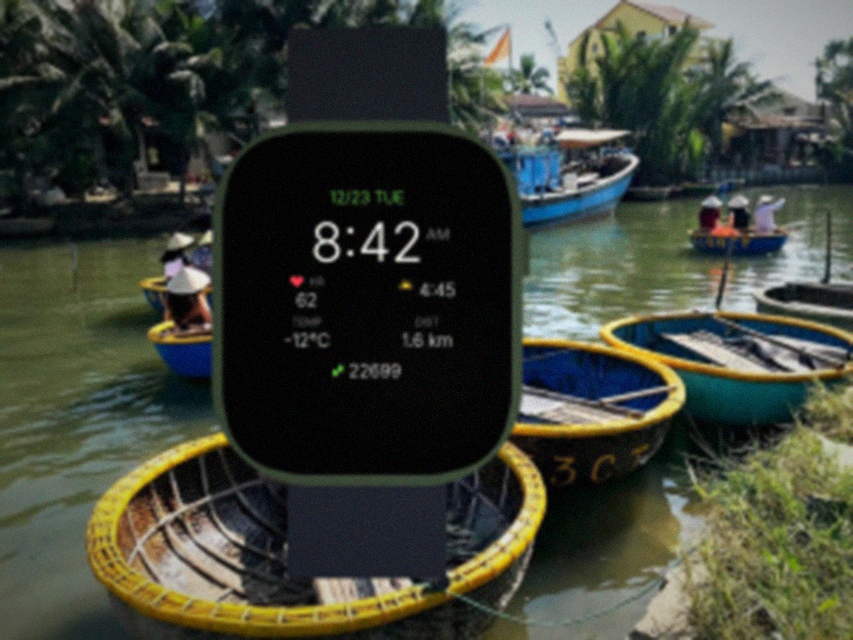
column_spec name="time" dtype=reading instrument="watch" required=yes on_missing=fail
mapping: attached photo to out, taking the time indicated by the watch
8:42
